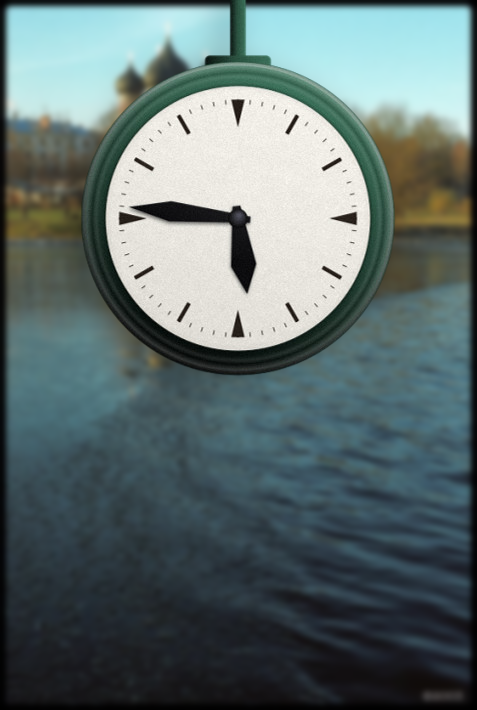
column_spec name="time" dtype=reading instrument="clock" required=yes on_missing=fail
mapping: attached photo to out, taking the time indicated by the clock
5:46
